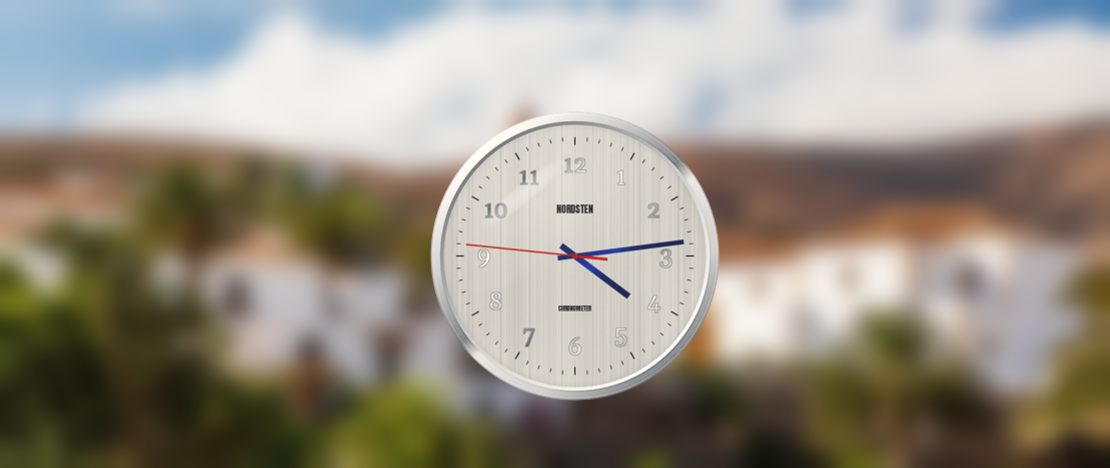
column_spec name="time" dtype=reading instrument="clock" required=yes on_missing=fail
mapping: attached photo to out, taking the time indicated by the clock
4:13:46
